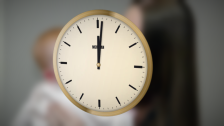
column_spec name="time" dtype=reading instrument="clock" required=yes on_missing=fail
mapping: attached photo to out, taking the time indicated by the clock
12:01
